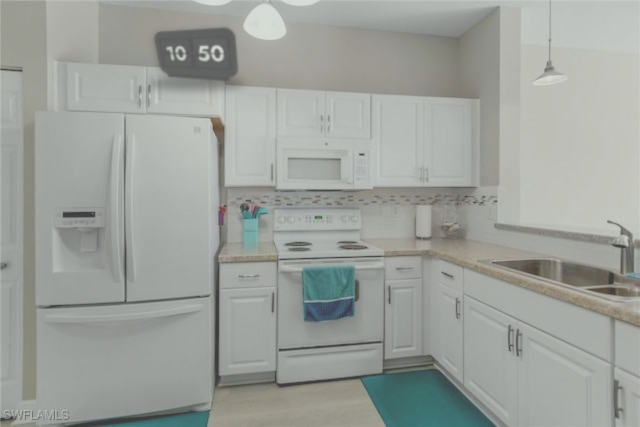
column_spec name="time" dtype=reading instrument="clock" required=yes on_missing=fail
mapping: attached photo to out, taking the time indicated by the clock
10:50
